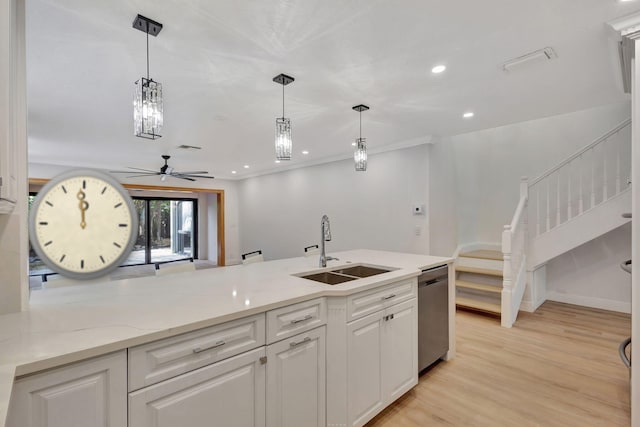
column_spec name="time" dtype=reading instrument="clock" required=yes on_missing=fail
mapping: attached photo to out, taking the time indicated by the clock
11:59
